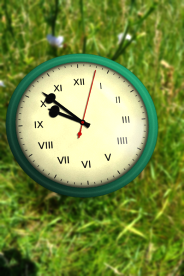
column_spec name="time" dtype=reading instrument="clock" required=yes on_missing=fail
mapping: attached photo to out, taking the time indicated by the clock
9:52:03
